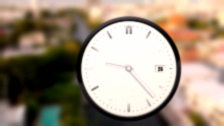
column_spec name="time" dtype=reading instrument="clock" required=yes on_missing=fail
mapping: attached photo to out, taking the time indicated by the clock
9:23
